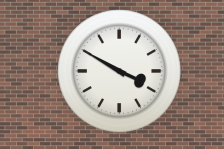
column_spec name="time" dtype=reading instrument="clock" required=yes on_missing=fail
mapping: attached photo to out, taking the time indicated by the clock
3:50
